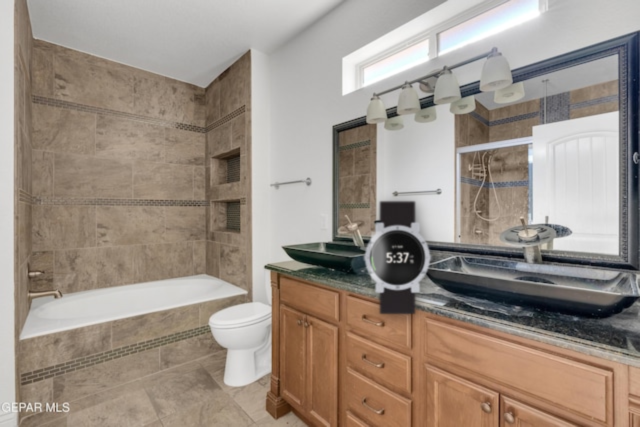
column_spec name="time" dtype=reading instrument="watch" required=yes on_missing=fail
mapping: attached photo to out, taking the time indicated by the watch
5:37
